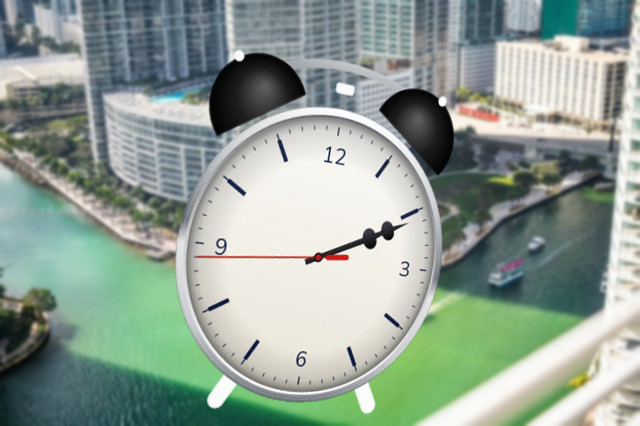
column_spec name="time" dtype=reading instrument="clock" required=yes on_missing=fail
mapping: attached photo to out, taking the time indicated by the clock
2:10:44
